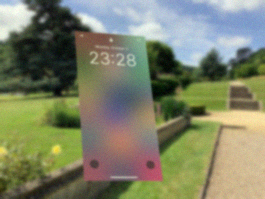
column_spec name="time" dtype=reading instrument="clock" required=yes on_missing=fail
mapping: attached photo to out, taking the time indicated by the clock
23:28
